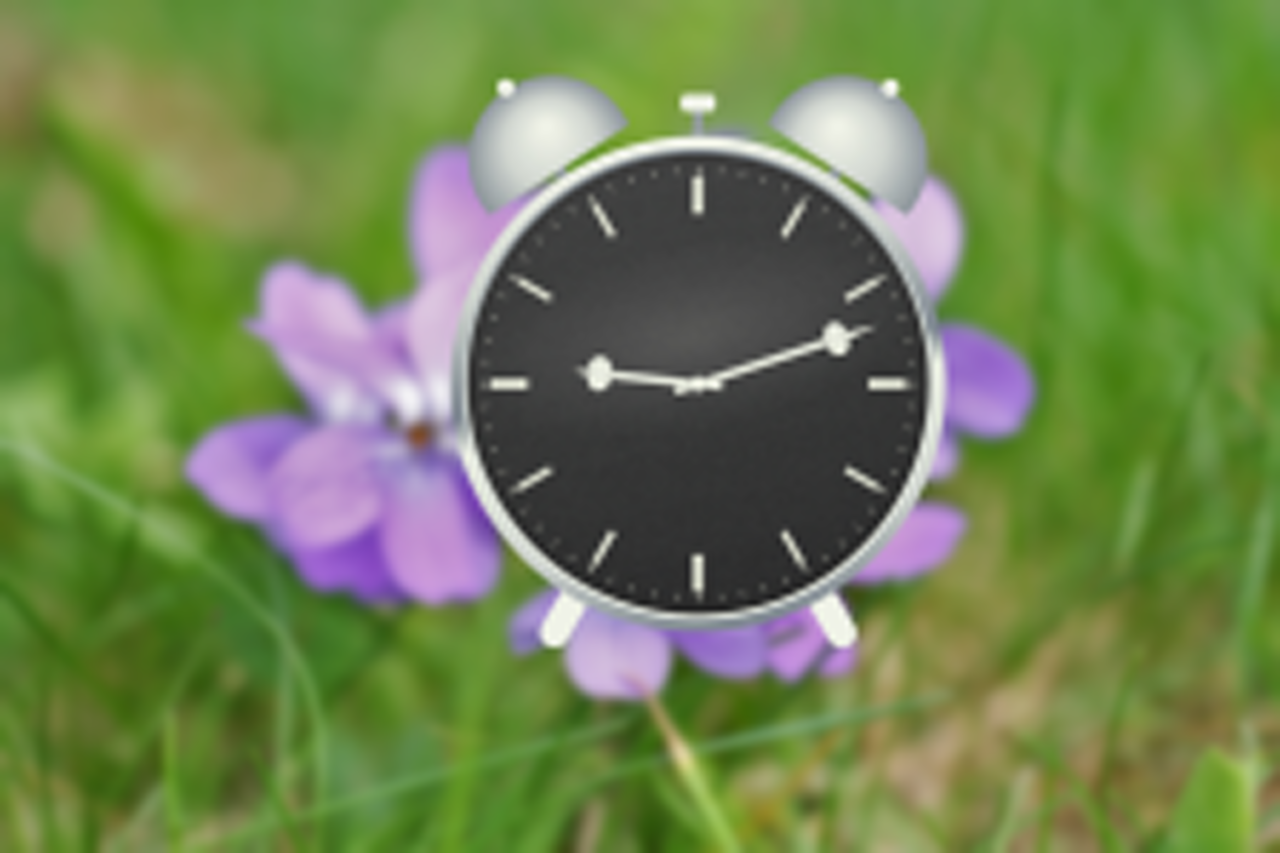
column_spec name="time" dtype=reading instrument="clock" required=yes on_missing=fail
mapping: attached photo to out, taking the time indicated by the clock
9:12
